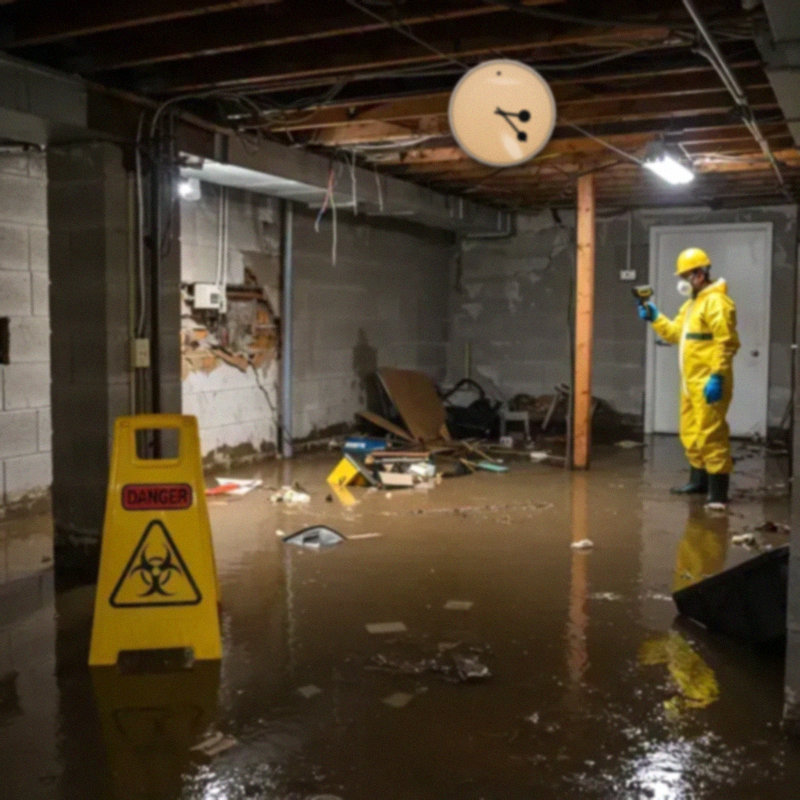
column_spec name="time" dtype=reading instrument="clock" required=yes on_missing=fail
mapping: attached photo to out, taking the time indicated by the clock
3:24
